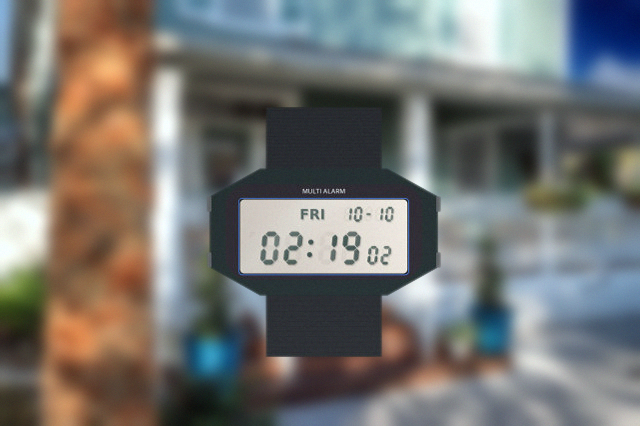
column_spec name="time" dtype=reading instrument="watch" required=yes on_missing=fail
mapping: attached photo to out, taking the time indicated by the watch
2:19:02
